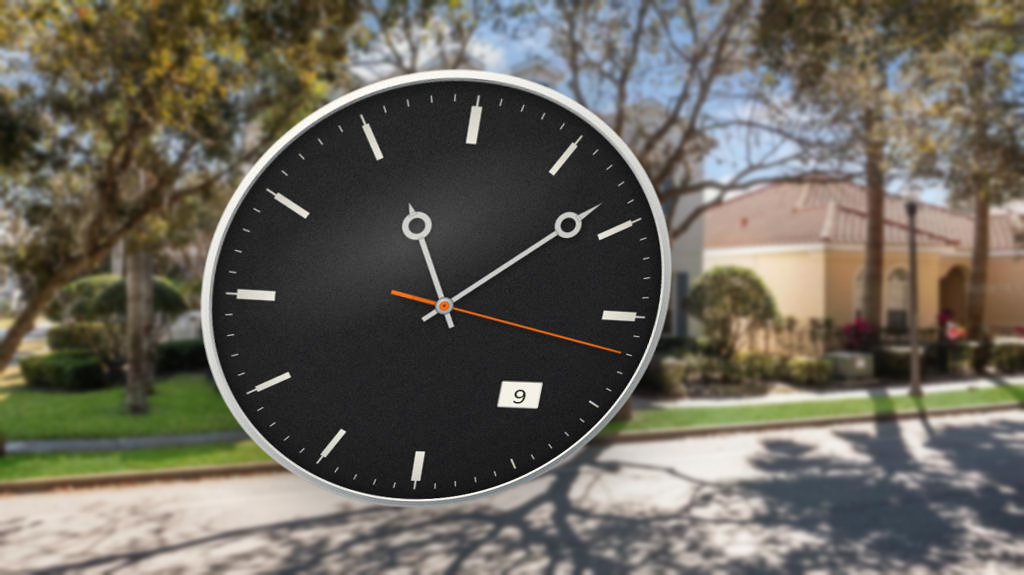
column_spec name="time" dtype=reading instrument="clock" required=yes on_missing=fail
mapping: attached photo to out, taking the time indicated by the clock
11:08:17
